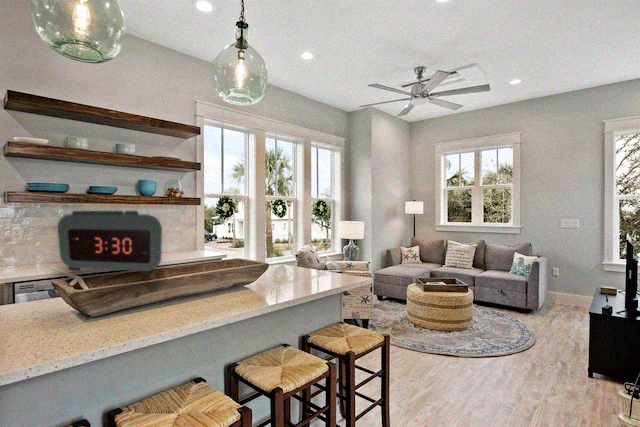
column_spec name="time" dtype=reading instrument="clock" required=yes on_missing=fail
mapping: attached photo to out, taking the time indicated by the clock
3:30
